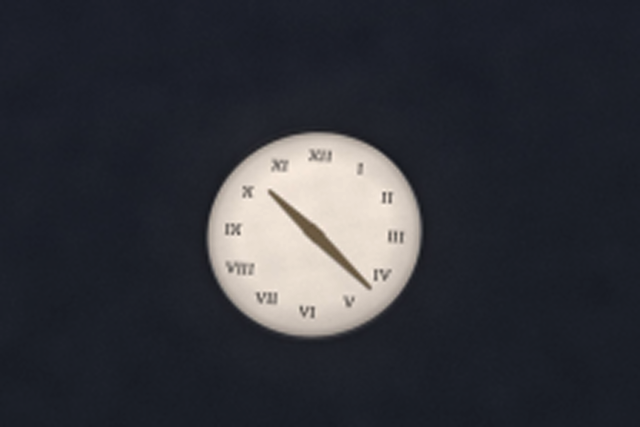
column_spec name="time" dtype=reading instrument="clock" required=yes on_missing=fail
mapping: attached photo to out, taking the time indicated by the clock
10:22
